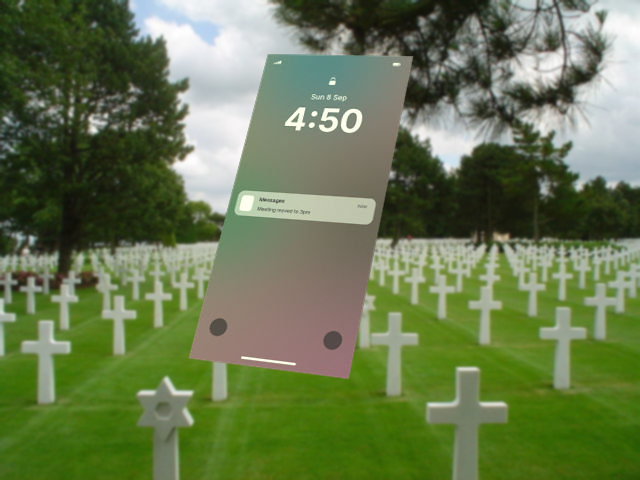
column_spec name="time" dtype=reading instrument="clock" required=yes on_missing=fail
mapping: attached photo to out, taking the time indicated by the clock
4:50
